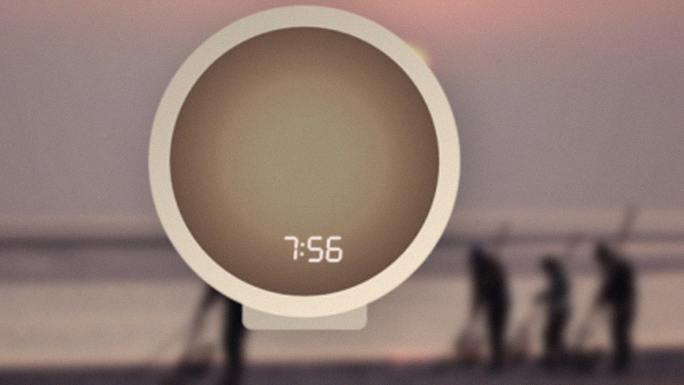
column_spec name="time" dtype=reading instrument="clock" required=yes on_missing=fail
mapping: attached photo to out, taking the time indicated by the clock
7:56
